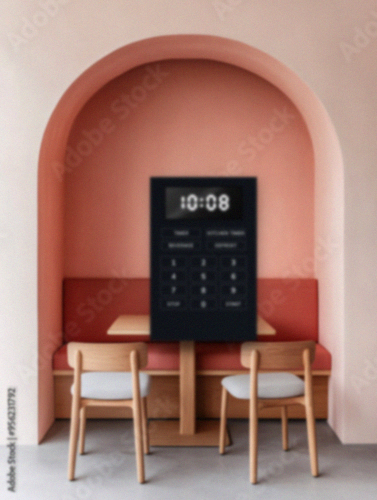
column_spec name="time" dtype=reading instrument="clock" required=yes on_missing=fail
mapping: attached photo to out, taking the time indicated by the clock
10:08
